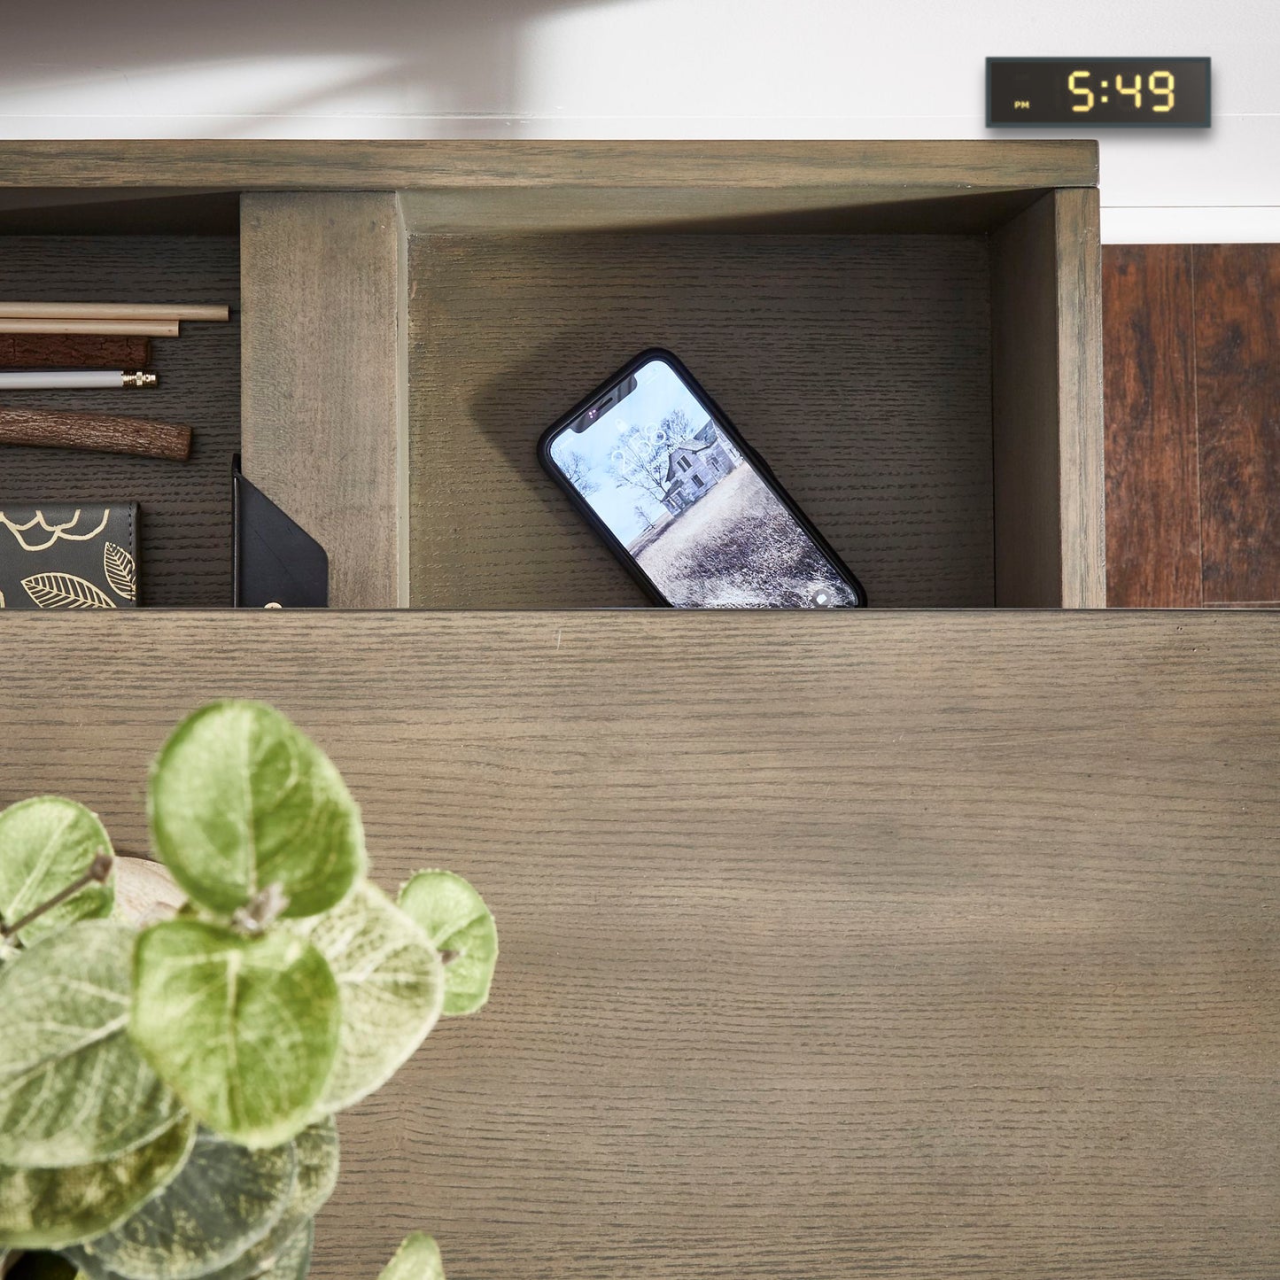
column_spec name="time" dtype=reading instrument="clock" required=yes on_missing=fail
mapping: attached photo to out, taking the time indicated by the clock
5:49
